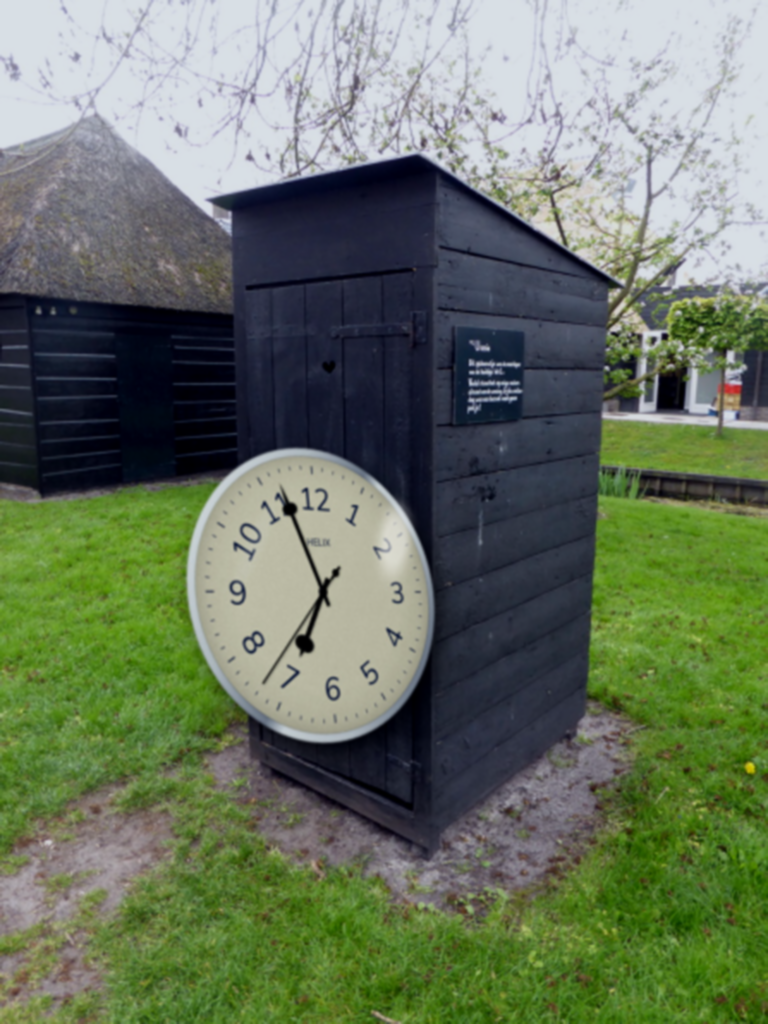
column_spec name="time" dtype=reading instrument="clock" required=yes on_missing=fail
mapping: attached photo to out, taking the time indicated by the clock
6:56:37
